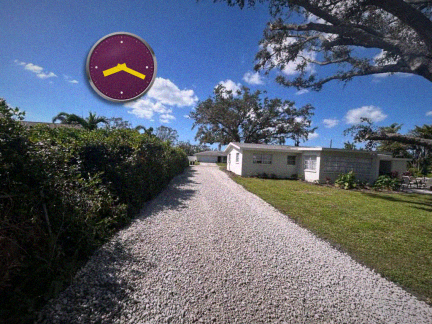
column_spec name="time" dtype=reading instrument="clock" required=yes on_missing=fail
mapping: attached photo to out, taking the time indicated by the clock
8:19
